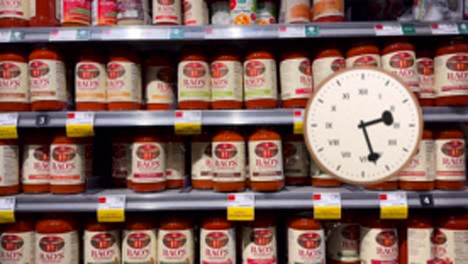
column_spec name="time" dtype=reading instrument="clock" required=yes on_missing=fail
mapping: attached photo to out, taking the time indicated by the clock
2:27
